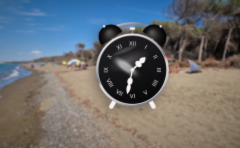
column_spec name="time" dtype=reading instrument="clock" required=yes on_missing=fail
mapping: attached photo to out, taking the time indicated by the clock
1:32
